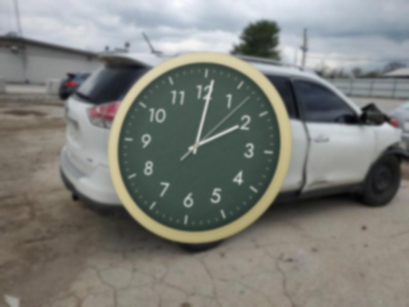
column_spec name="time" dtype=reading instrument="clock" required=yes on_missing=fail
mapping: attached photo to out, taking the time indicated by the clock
2:01:07
